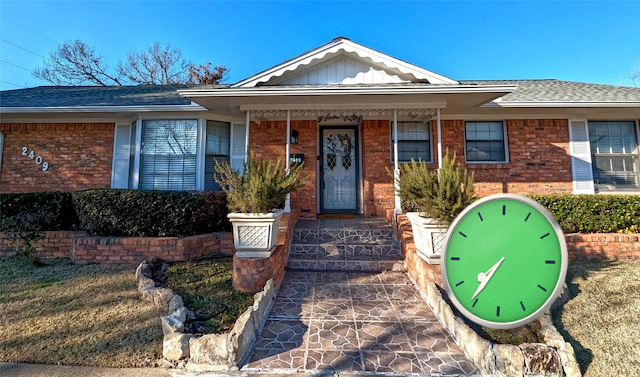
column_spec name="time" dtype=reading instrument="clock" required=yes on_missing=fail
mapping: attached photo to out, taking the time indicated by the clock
7:36
